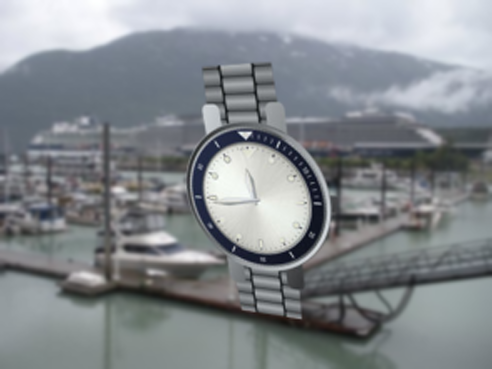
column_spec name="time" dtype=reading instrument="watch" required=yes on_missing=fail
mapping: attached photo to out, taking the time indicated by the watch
11:44
